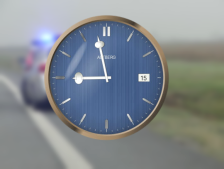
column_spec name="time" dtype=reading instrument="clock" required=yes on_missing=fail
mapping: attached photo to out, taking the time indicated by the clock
8:58
